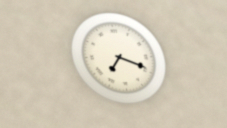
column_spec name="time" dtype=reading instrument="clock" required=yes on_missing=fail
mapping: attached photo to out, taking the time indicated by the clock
7:19
